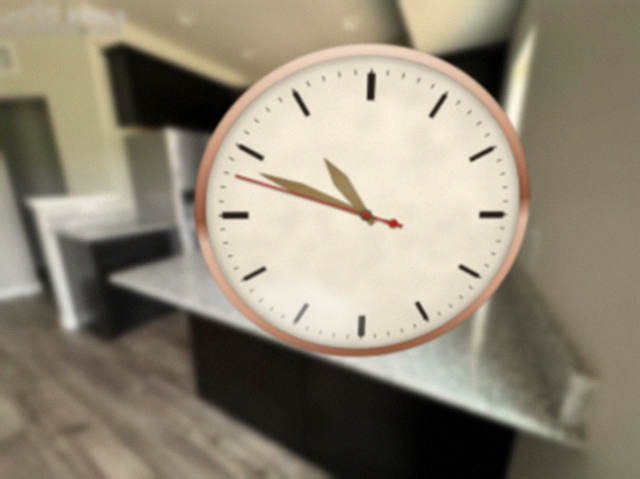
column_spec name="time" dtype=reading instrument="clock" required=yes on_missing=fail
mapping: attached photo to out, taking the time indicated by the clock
10:48:48
